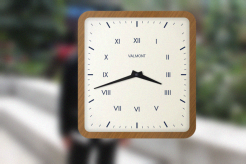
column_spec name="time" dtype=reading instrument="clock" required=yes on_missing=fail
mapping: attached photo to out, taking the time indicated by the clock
3:42
